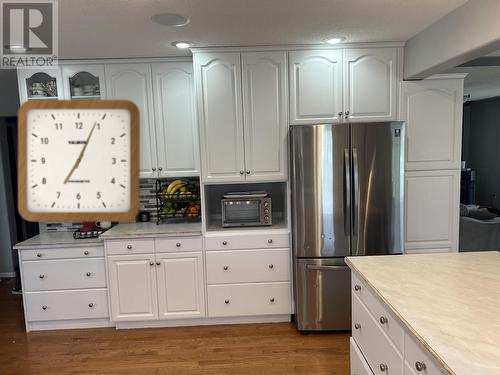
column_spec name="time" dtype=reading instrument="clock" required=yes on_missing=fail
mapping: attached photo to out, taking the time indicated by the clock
7:04
